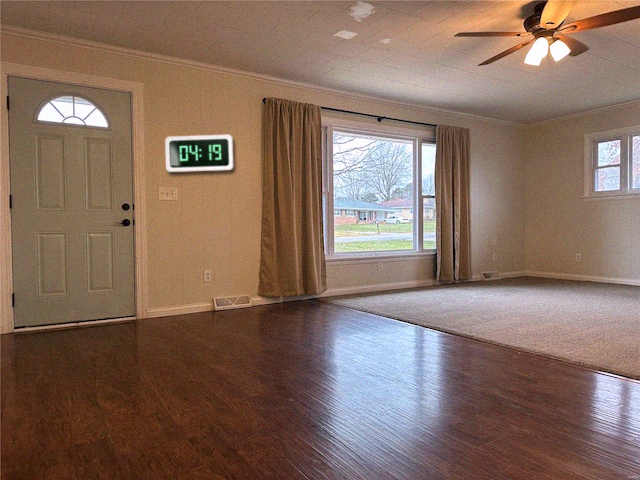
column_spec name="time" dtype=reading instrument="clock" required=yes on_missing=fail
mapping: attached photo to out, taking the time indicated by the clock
4:19
